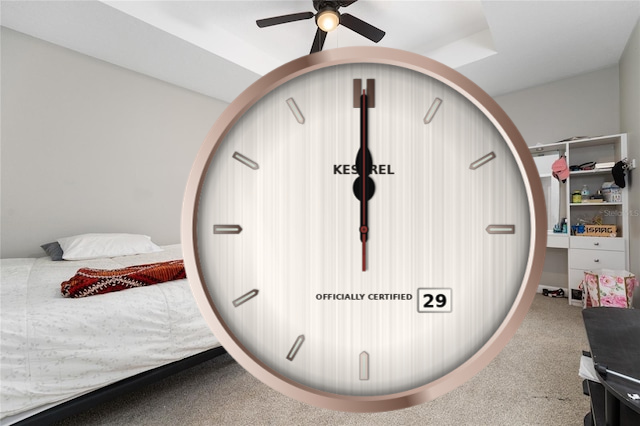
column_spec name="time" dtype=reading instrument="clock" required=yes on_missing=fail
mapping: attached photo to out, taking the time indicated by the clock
12:00:00
